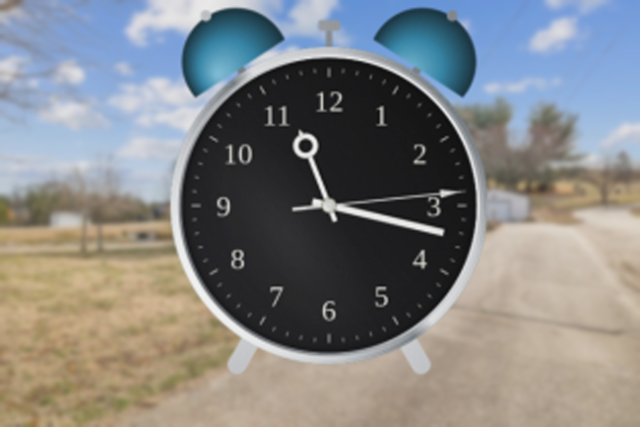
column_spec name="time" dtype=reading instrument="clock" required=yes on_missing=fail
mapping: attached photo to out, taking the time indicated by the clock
11:17:14
